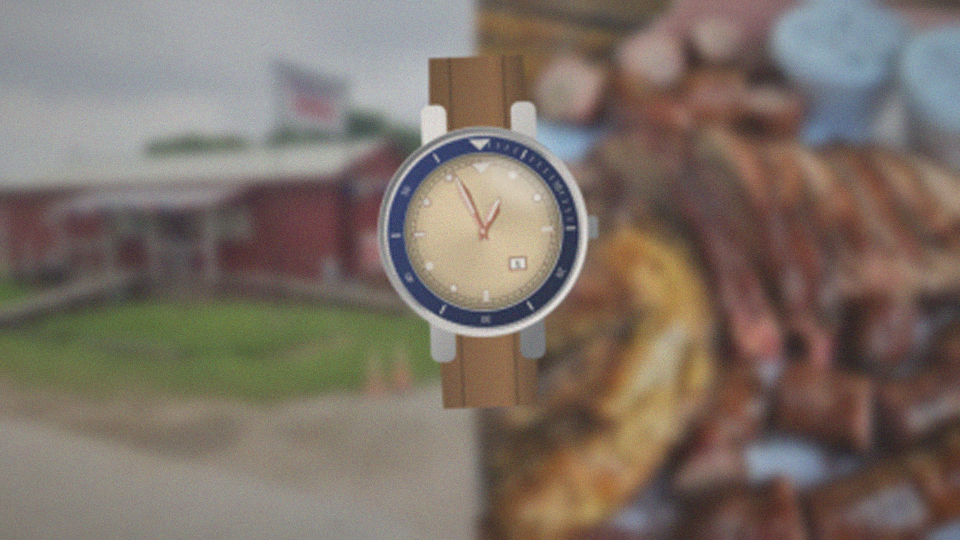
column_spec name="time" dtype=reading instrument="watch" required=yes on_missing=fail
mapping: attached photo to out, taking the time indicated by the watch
12:56
